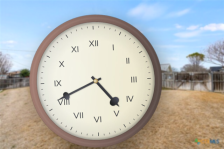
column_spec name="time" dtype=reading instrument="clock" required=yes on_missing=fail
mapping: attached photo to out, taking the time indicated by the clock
4:41
